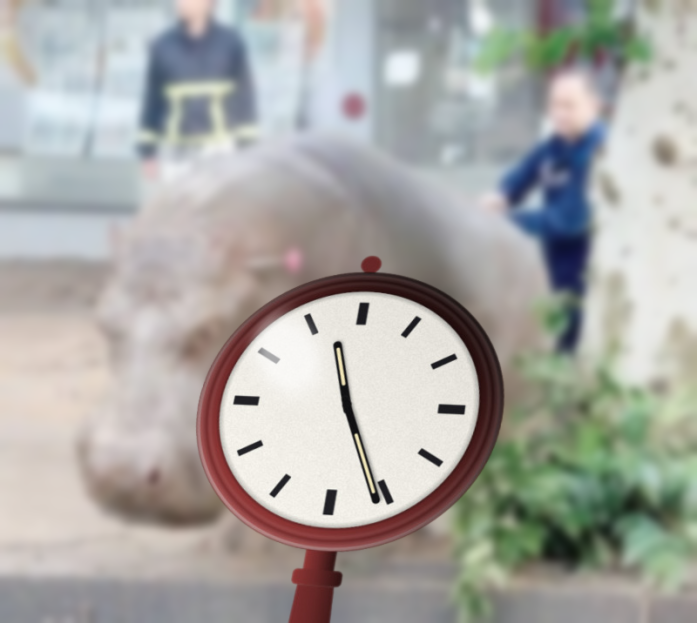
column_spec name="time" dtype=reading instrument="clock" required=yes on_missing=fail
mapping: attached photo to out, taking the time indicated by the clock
11:26
